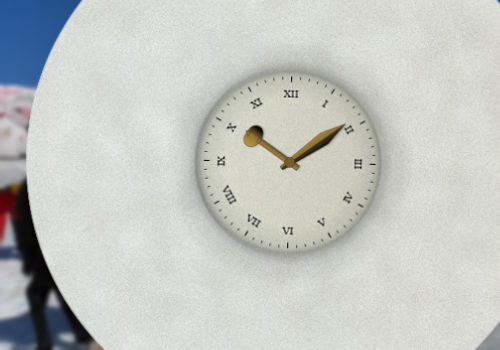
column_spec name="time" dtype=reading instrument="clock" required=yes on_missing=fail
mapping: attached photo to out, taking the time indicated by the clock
10:09
